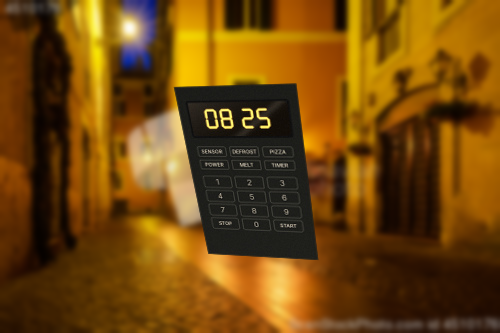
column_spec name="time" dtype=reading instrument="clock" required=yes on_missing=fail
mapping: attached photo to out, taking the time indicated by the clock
8:25
